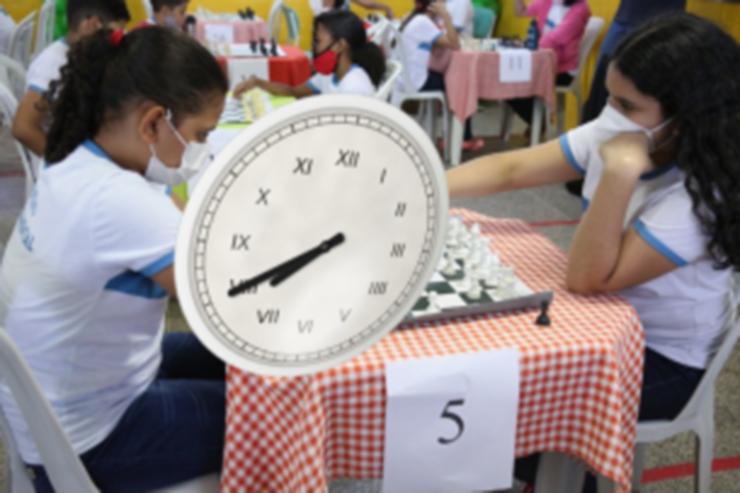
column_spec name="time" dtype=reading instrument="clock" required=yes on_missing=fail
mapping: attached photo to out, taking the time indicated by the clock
7:40
